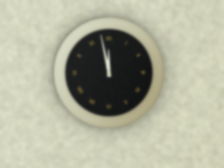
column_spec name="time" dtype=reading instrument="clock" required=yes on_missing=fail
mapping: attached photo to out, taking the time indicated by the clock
11:58
